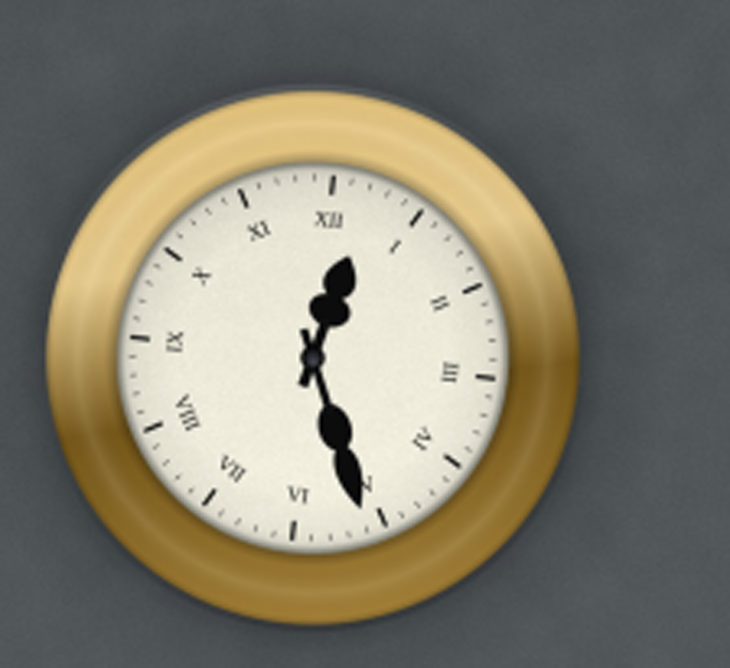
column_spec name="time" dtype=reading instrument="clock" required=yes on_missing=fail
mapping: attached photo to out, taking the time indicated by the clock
12:26
